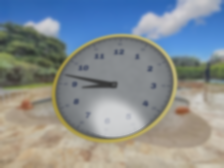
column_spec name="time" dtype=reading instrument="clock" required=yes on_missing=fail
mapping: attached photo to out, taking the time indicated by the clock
8:47
